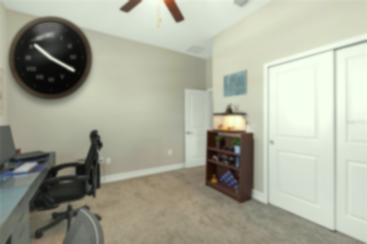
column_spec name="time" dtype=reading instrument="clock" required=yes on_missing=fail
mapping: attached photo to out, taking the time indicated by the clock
10:20
